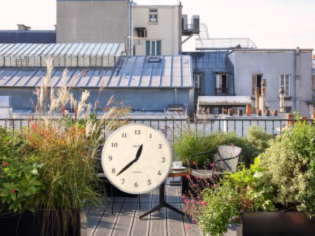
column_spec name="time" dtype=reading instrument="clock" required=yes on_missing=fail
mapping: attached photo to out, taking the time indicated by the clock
12:38
